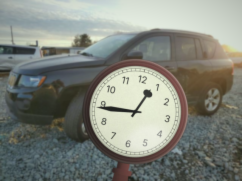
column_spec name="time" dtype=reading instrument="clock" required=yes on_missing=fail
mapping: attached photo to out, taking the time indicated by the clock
12:44
